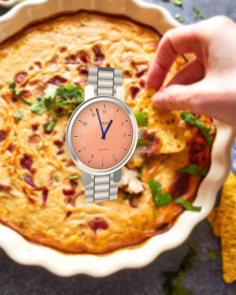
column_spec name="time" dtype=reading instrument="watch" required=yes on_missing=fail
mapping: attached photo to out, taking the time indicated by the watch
12:57
